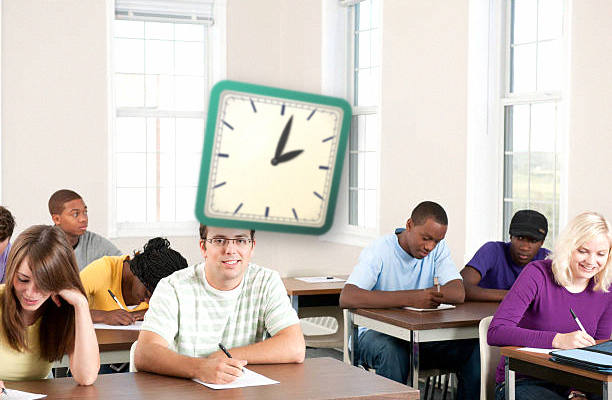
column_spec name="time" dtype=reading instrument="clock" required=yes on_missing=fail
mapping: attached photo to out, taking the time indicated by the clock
2:02
